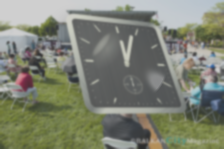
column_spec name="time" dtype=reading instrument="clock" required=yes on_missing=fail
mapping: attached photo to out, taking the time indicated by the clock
12:04
